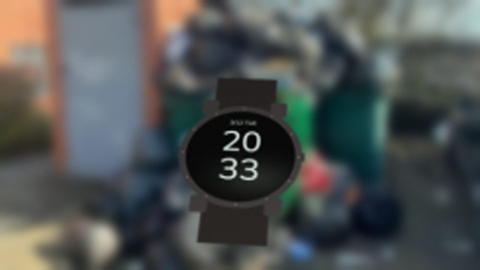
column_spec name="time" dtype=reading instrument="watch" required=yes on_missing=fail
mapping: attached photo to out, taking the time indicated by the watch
20:33
